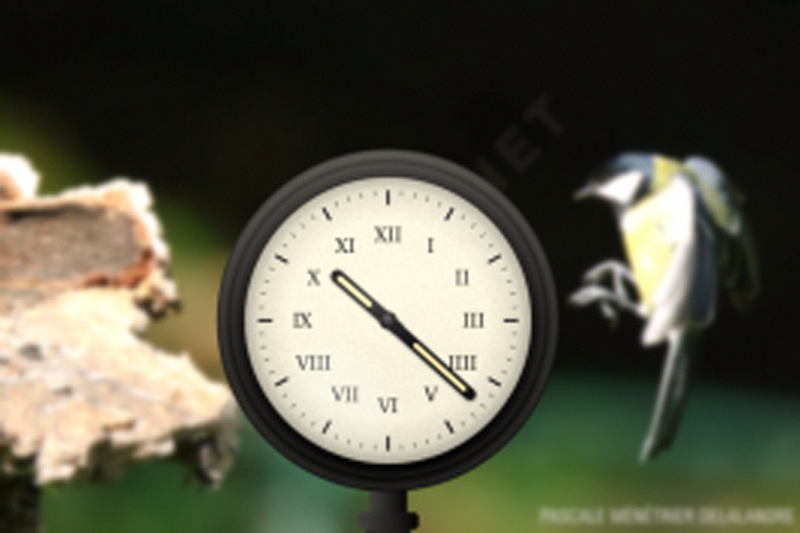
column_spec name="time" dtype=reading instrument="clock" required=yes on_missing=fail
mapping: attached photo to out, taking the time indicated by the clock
10:22
